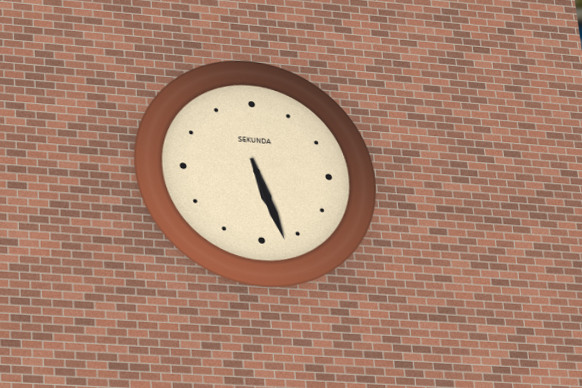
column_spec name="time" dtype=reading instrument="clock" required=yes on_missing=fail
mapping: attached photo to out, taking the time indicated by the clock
5:27
